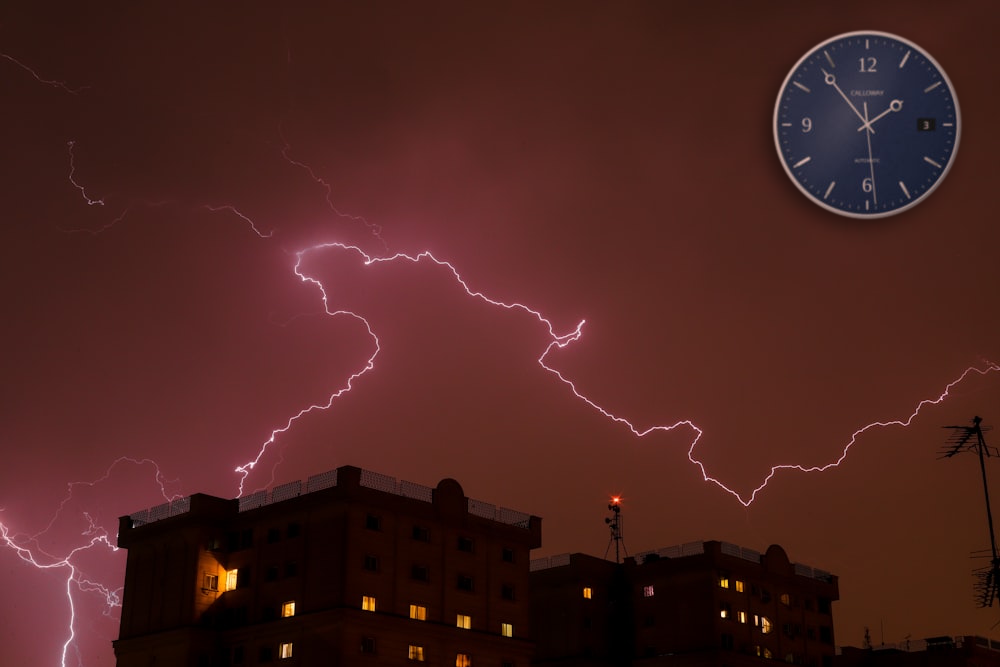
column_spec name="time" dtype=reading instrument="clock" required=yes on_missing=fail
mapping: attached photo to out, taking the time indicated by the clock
1:53:29
